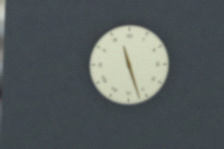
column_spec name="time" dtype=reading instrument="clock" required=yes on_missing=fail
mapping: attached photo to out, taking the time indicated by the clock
11:27
